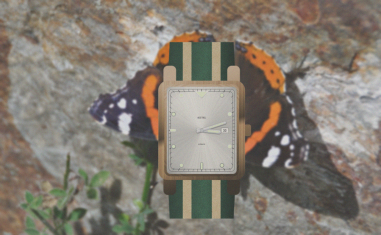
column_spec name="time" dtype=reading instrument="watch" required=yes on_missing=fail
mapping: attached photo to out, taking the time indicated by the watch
3:12
